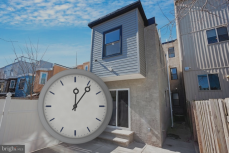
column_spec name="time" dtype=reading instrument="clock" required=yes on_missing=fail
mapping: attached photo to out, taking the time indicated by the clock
12:06
